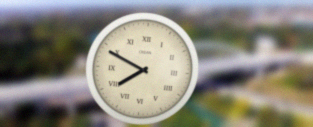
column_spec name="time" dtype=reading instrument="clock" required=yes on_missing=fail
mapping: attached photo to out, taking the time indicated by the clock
7:49
